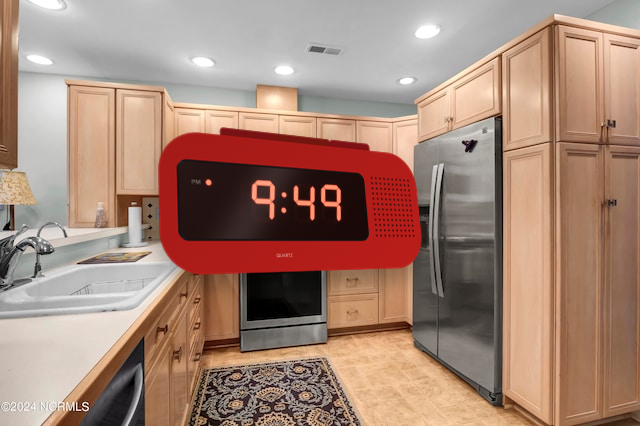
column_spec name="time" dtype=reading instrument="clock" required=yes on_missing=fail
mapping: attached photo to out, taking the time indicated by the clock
9:49
